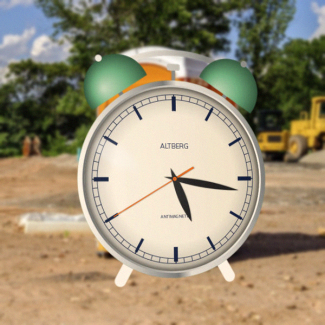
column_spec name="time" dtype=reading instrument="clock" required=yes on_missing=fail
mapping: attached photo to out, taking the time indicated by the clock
5:16:40
